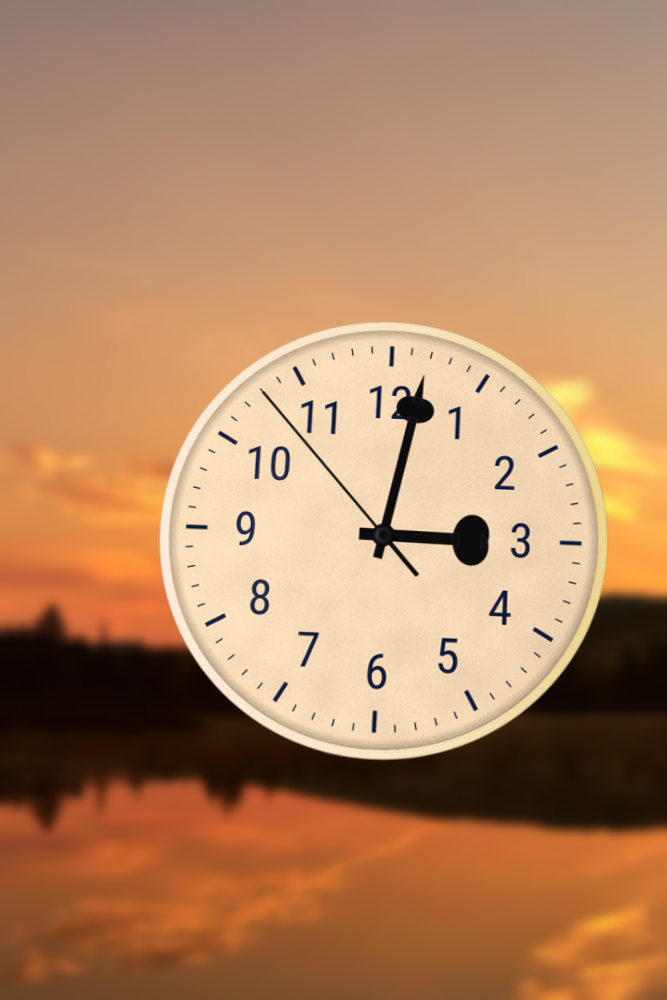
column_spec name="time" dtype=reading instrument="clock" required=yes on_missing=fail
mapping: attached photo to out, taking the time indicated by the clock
3:01:53
